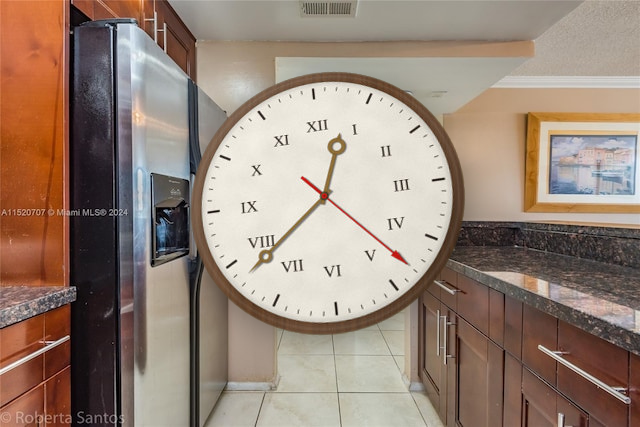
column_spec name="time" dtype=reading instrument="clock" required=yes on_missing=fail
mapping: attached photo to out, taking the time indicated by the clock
12:38:23
